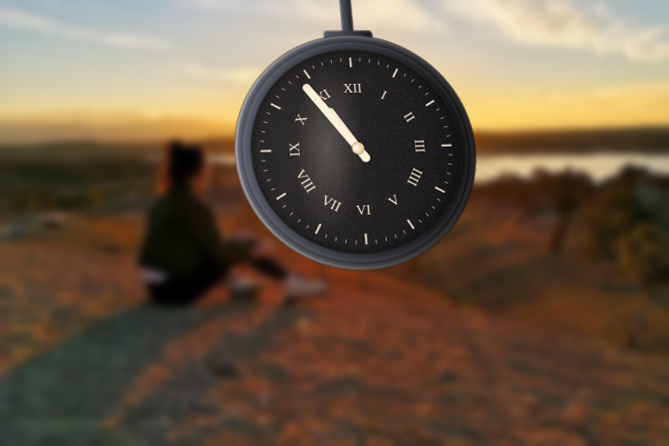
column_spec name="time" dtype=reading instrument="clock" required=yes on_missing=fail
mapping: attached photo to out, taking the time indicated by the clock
10:54
